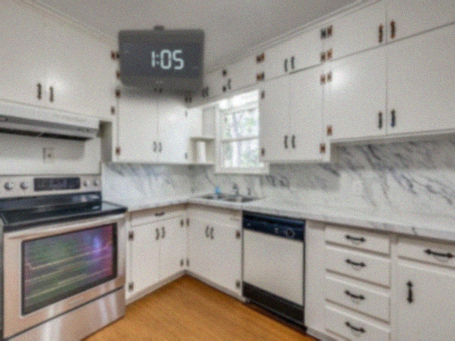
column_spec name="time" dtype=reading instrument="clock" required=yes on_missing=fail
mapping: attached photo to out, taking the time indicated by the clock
1:05
